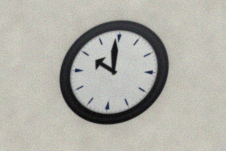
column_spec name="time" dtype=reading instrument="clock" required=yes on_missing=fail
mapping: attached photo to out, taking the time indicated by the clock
9:59
